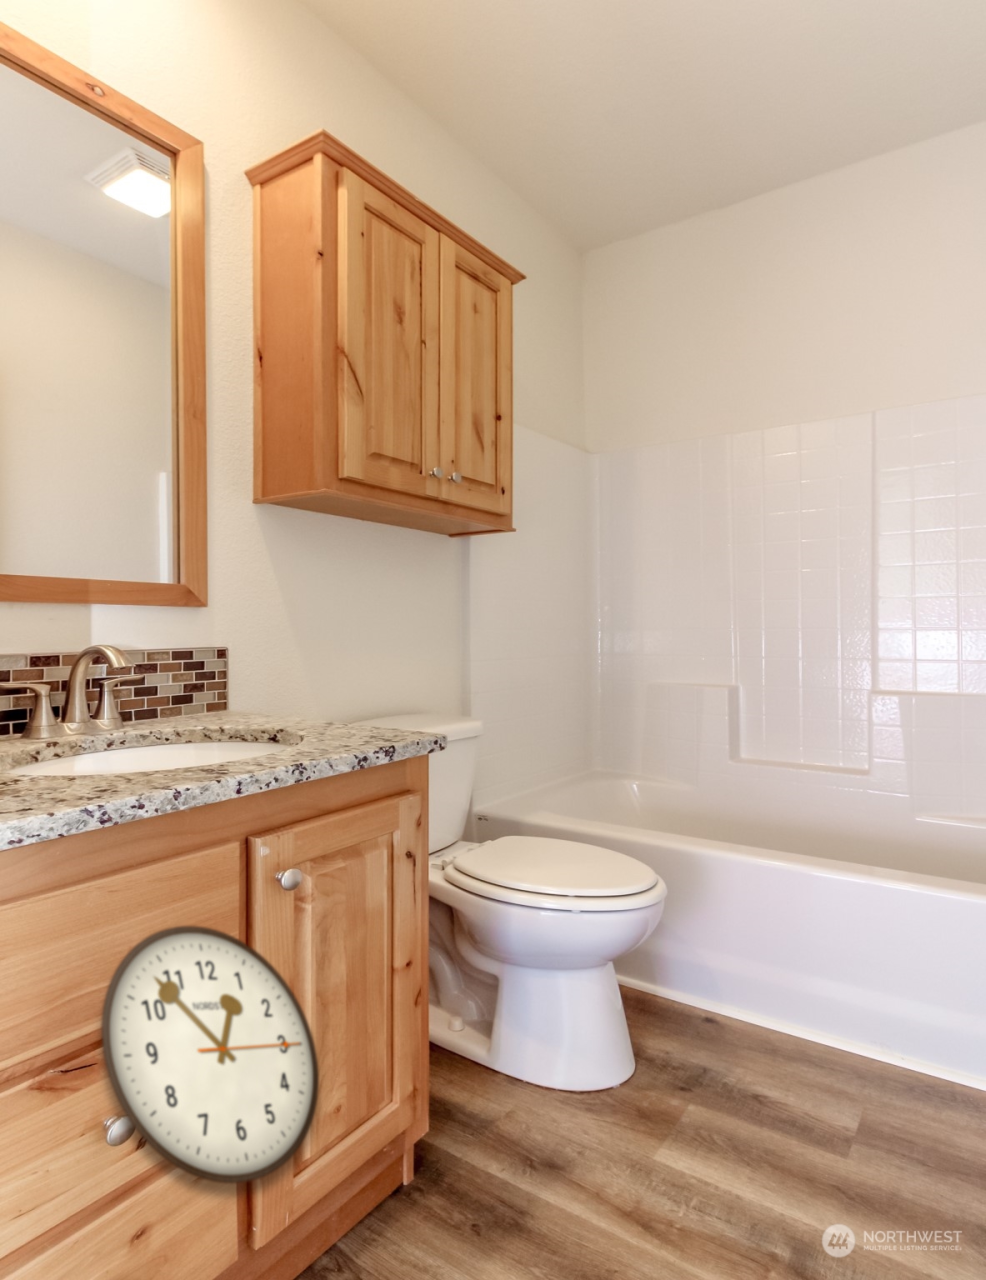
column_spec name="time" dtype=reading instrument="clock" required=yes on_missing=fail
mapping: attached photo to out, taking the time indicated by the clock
12:53:15
